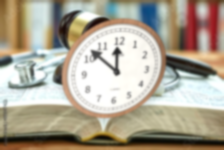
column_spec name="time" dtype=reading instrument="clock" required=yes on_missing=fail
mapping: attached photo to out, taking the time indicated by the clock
11:52
